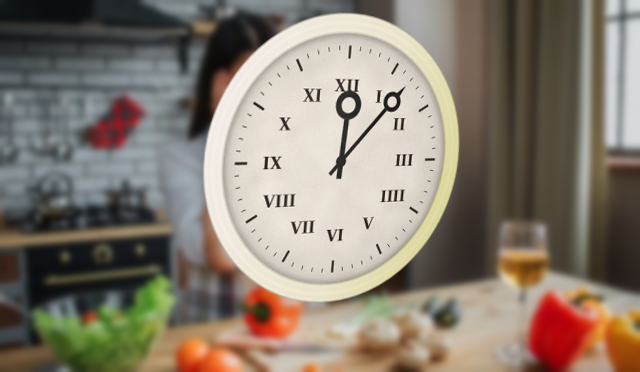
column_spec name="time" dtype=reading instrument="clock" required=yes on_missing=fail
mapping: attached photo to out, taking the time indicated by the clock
12:07
